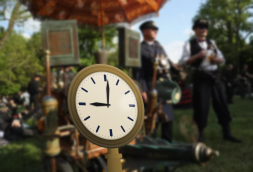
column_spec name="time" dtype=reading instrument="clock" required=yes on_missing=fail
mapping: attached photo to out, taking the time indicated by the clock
9:01
